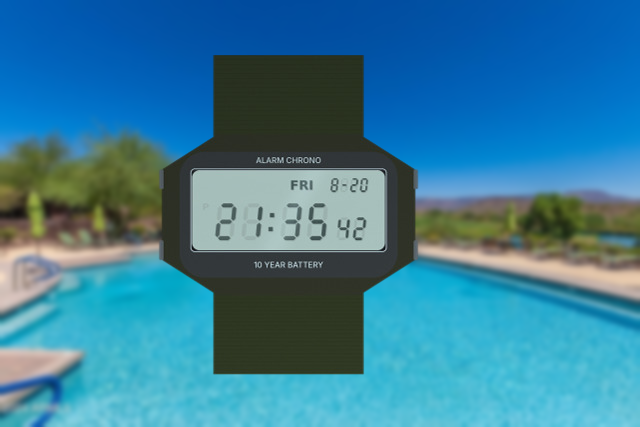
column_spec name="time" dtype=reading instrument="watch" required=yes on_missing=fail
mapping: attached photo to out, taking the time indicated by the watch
21:35:42
